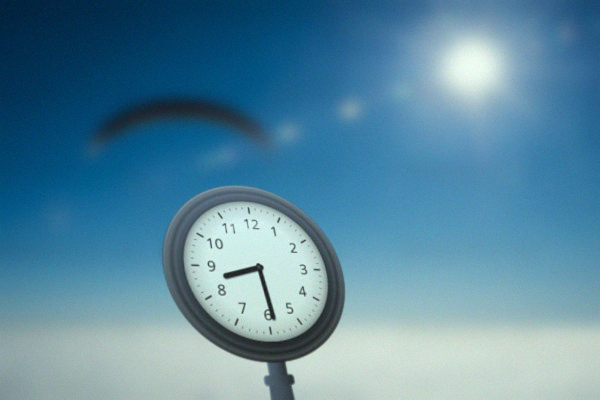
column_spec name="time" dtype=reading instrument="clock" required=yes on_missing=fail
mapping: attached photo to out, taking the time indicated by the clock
8:29
